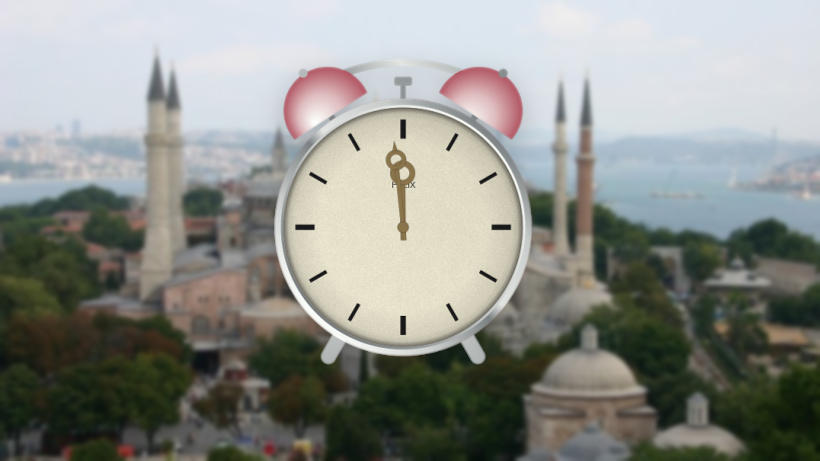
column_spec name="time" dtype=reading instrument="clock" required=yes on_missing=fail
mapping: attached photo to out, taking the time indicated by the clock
11:59
